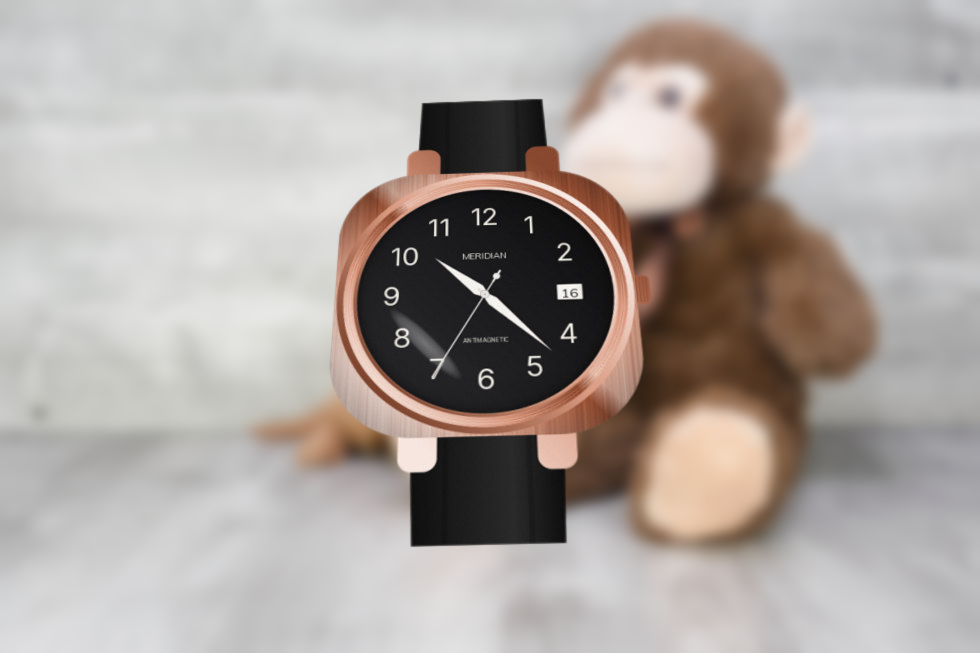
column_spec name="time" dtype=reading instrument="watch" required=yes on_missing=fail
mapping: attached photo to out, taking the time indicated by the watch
10:22:35
